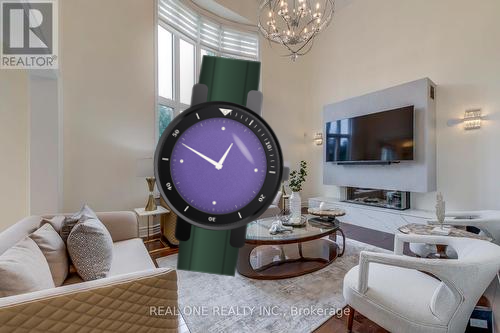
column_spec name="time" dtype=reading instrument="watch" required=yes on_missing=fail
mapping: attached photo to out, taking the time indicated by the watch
12:49
